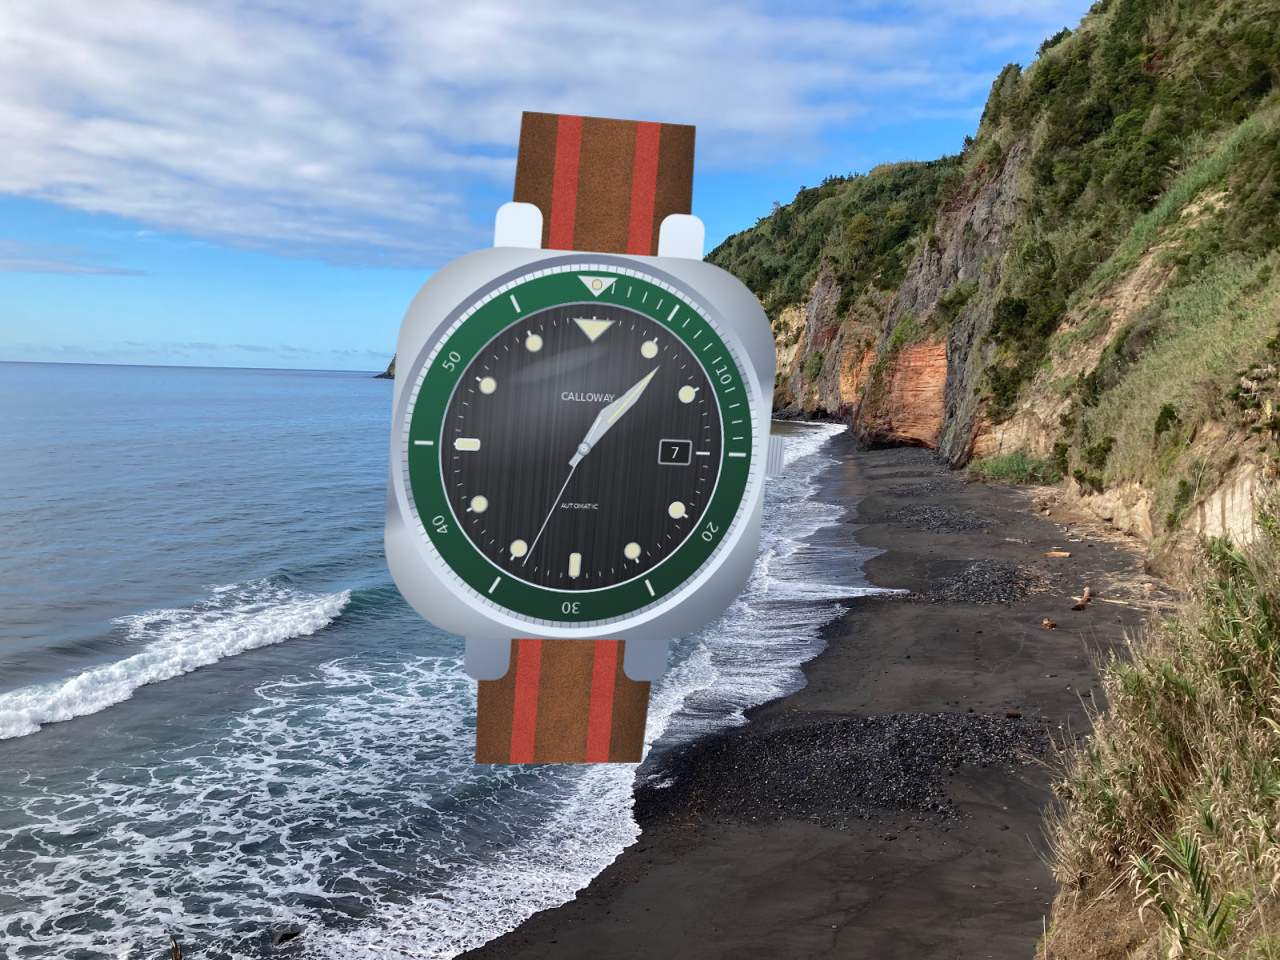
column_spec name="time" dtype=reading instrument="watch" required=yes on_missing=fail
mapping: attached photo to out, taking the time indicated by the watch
1:06:34
